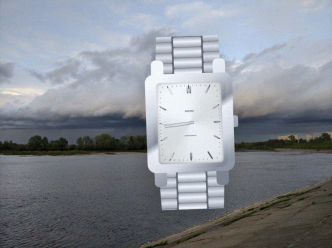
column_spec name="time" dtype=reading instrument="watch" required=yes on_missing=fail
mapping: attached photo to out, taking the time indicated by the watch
8:44
